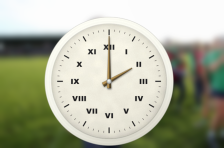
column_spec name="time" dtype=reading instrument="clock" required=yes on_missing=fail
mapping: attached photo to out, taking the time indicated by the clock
2:00
